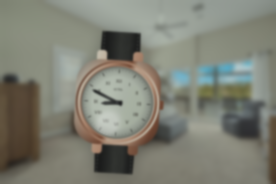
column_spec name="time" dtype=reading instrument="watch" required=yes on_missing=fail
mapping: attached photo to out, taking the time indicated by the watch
8:49
